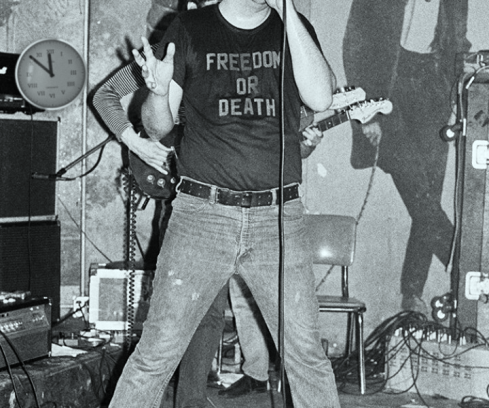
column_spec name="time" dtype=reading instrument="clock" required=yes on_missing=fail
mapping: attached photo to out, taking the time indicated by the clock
11:52
